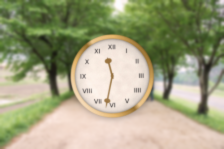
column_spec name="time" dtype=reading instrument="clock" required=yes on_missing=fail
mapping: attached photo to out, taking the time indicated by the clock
11:32
